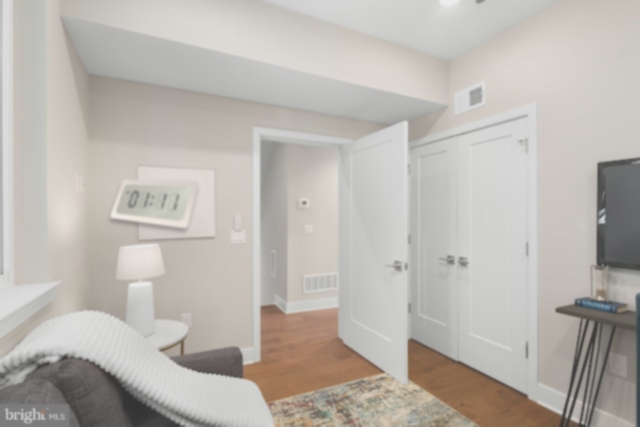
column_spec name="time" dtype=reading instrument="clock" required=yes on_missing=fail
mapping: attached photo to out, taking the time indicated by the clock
1:11
